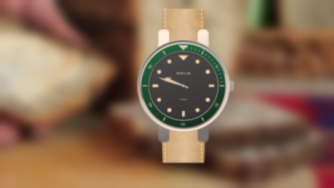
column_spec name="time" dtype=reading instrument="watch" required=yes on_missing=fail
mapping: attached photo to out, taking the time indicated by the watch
9:48
